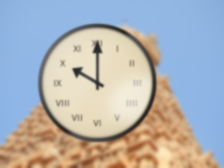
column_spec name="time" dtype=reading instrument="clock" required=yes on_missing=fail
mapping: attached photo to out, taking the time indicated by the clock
10:00
